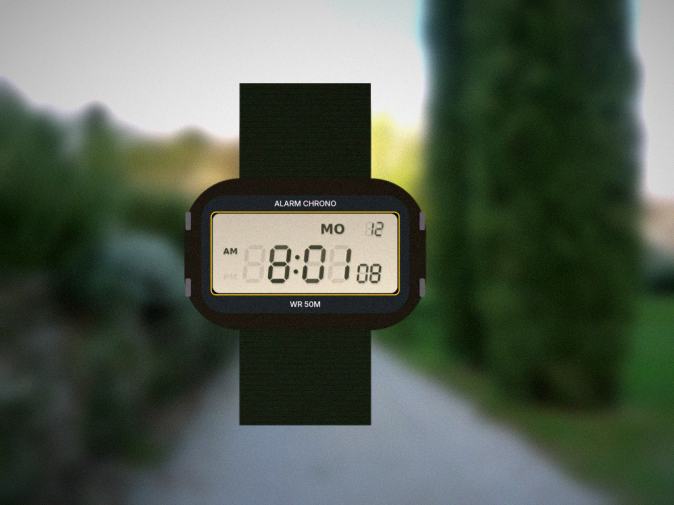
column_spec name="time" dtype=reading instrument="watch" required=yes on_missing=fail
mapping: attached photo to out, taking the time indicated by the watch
8:01:08
